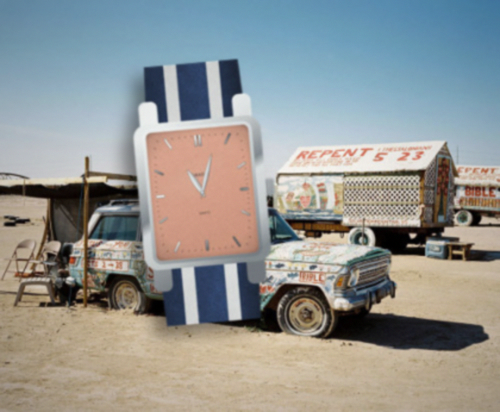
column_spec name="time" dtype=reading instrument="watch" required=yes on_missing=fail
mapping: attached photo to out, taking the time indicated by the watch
11:03
